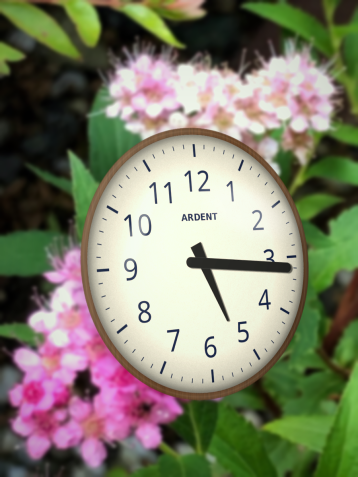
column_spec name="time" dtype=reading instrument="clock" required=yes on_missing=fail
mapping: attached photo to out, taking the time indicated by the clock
5:16
